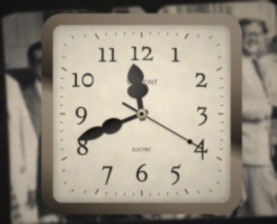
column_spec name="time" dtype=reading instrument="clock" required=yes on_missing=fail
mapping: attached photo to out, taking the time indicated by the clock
11:41:20
